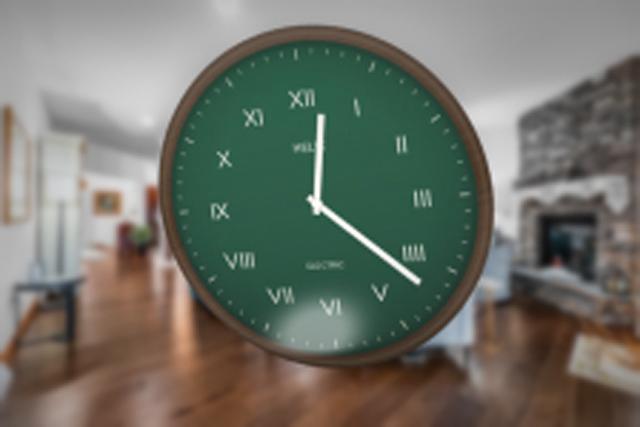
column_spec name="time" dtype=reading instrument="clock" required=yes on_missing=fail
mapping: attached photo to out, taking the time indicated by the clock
12:22
